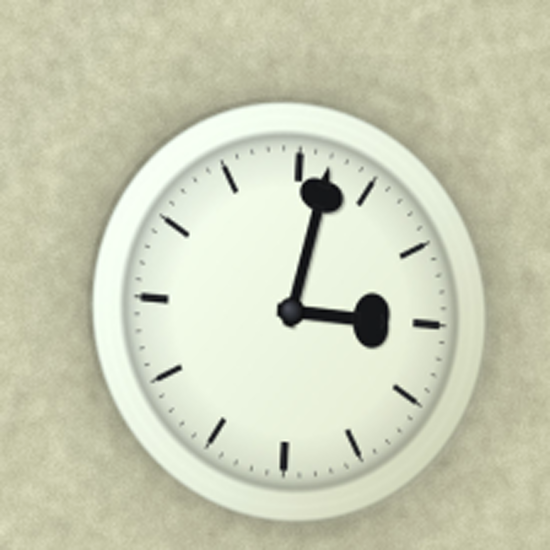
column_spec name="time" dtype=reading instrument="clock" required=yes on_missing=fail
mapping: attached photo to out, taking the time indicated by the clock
3:02
